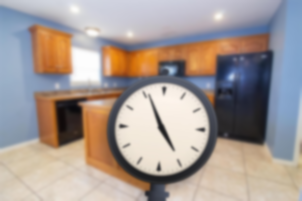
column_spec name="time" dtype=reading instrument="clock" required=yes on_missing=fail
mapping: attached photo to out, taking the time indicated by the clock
4:56
